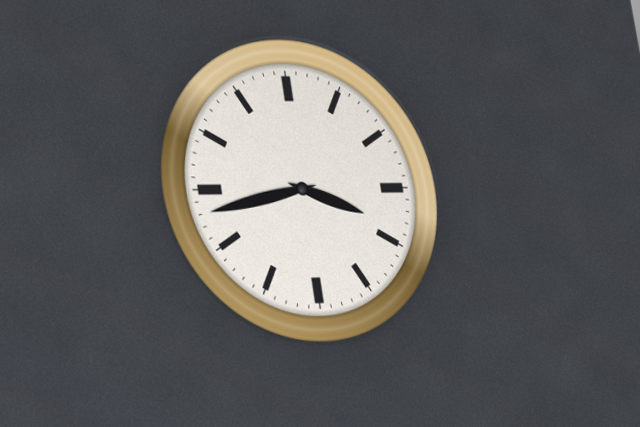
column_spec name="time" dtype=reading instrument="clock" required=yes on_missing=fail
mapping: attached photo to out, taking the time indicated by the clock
3:43
